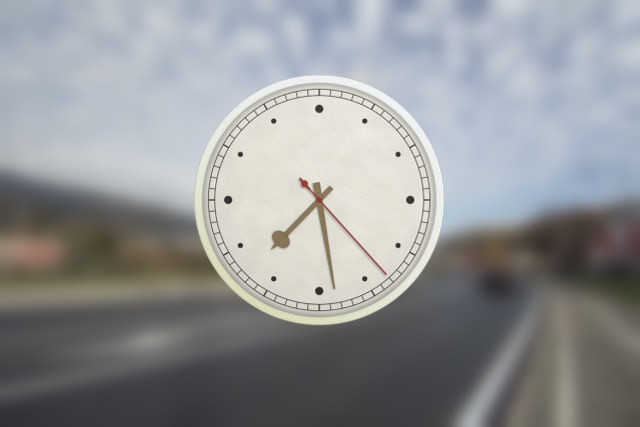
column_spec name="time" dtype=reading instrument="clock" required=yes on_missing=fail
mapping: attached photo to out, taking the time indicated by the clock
7:28:23
